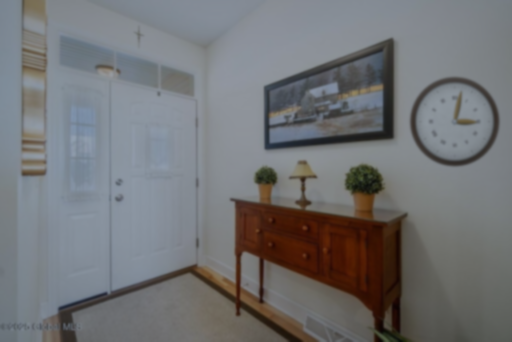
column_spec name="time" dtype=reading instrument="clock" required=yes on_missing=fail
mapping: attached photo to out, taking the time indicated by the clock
3:02
